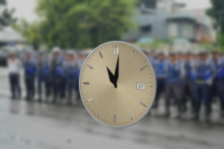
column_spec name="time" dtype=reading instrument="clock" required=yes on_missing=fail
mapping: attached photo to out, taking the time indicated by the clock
11:01
